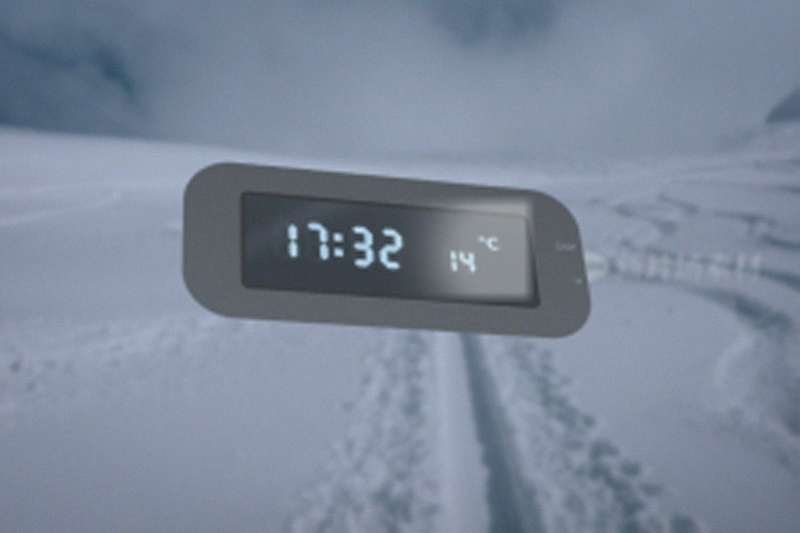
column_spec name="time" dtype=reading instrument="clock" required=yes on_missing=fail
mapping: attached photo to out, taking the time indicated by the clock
17:32
